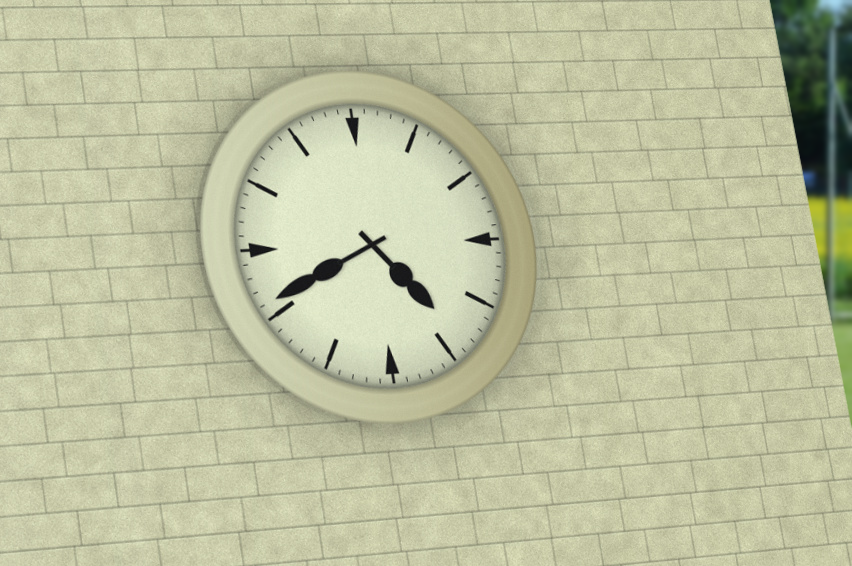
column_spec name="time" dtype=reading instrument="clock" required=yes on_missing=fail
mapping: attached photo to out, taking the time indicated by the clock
4:41
